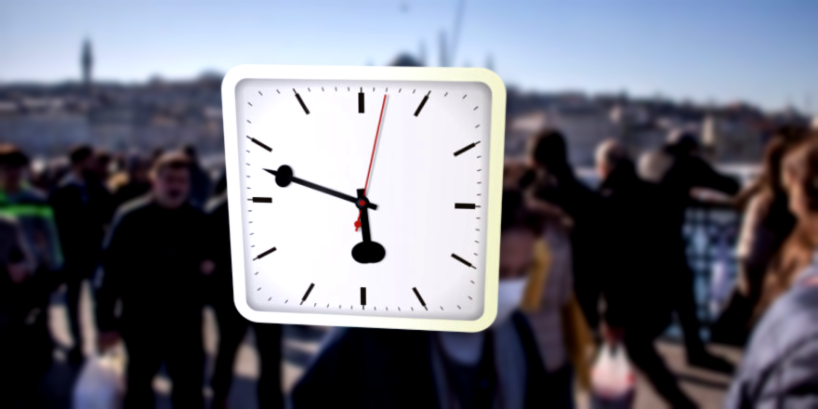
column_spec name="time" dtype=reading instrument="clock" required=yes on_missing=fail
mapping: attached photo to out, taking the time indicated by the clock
5:48:02
